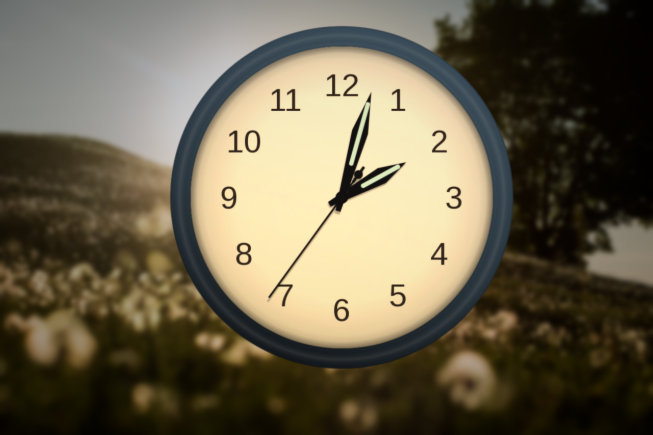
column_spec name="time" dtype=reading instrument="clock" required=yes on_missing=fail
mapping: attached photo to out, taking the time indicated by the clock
2:02:36
